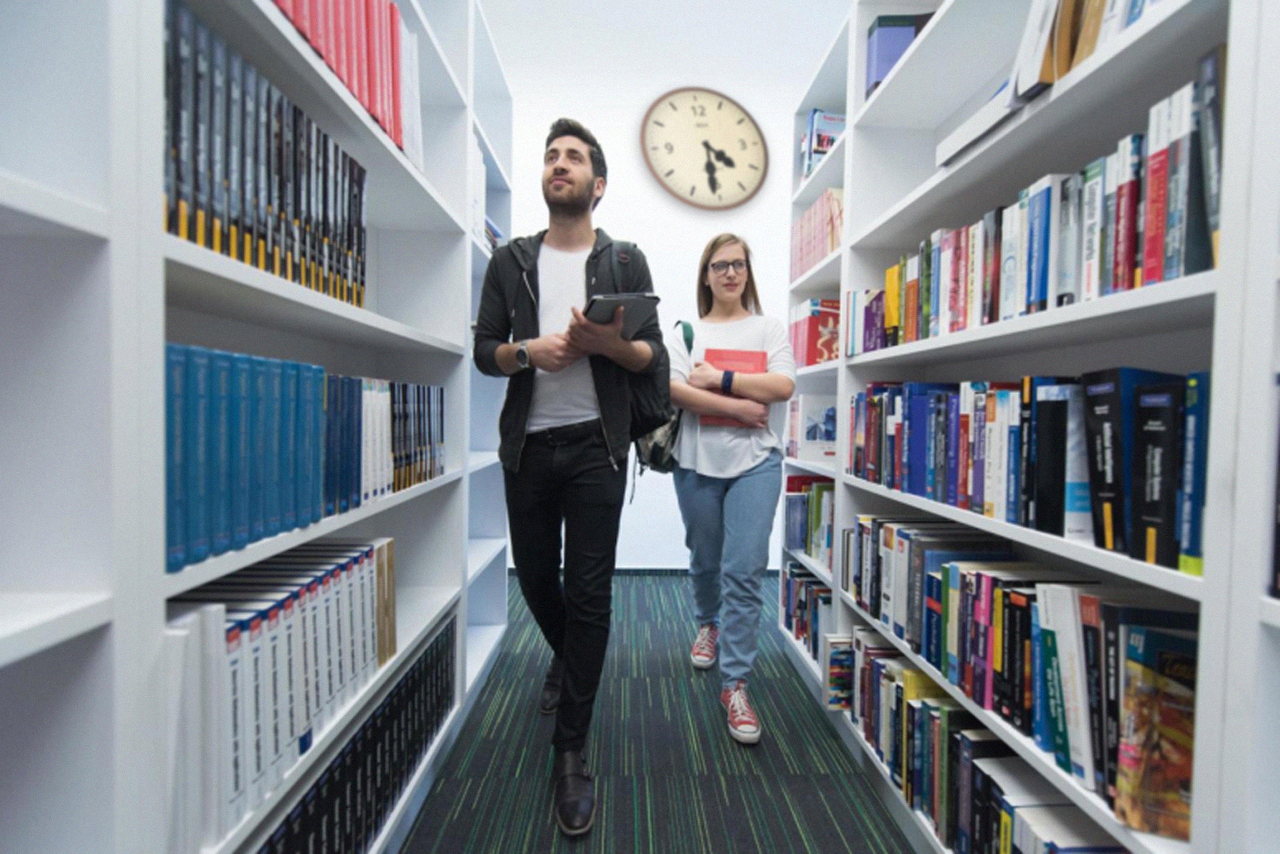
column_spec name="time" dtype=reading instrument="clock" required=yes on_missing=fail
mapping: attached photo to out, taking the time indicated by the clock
4:31
